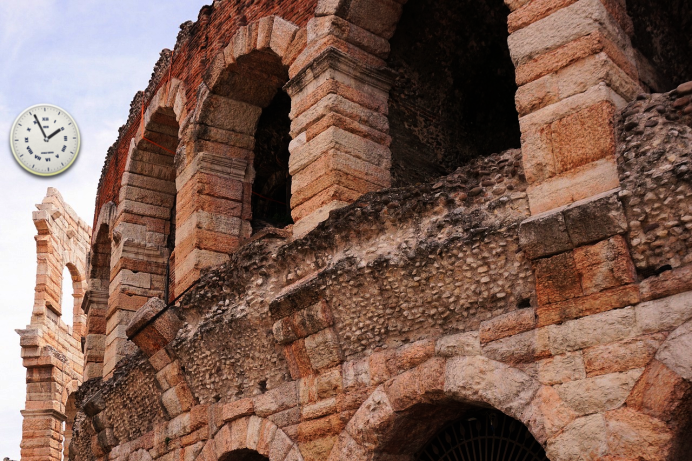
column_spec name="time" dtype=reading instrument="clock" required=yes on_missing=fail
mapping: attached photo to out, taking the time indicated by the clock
1:56
